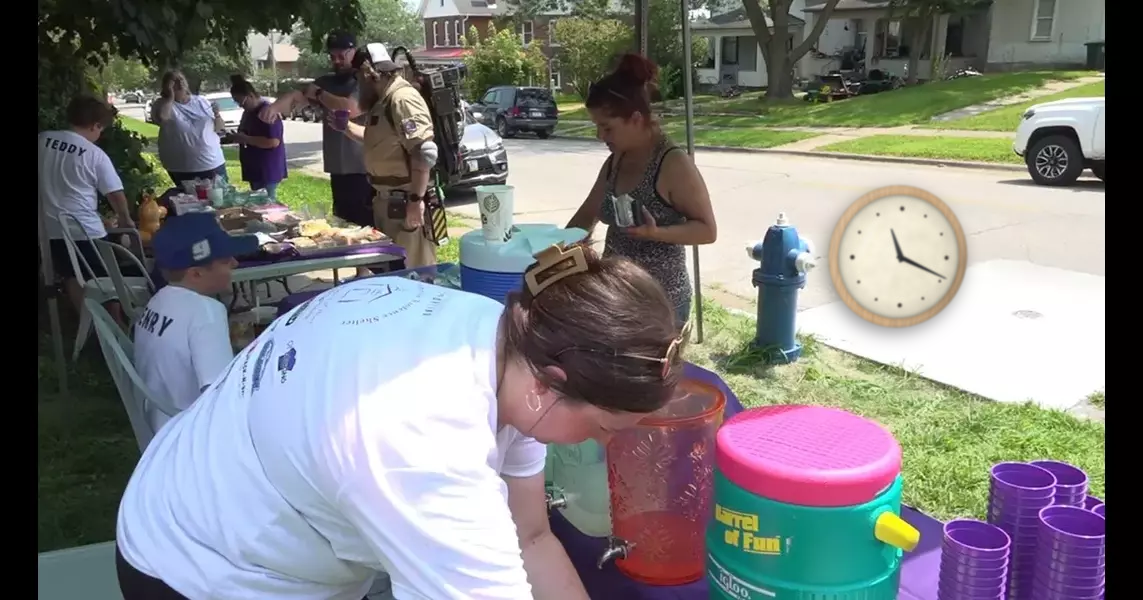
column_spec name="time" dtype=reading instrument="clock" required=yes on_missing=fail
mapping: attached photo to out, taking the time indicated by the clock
11:19
